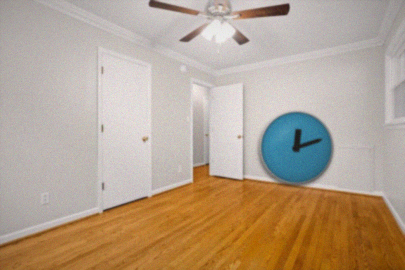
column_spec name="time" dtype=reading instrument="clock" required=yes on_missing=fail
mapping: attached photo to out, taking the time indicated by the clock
12:12
